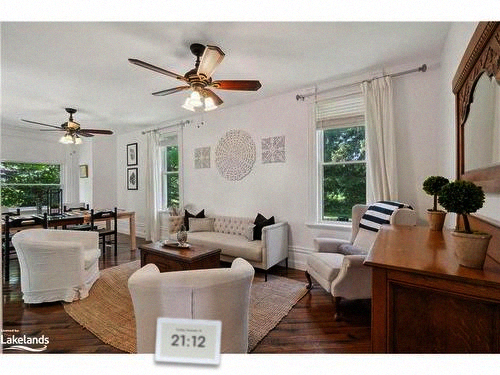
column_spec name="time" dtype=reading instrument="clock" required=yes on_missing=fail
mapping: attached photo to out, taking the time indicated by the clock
21:12
